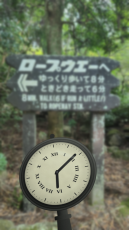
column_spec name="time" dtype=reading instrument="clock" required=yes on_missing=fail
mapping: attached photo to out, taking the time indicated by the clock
6:09
